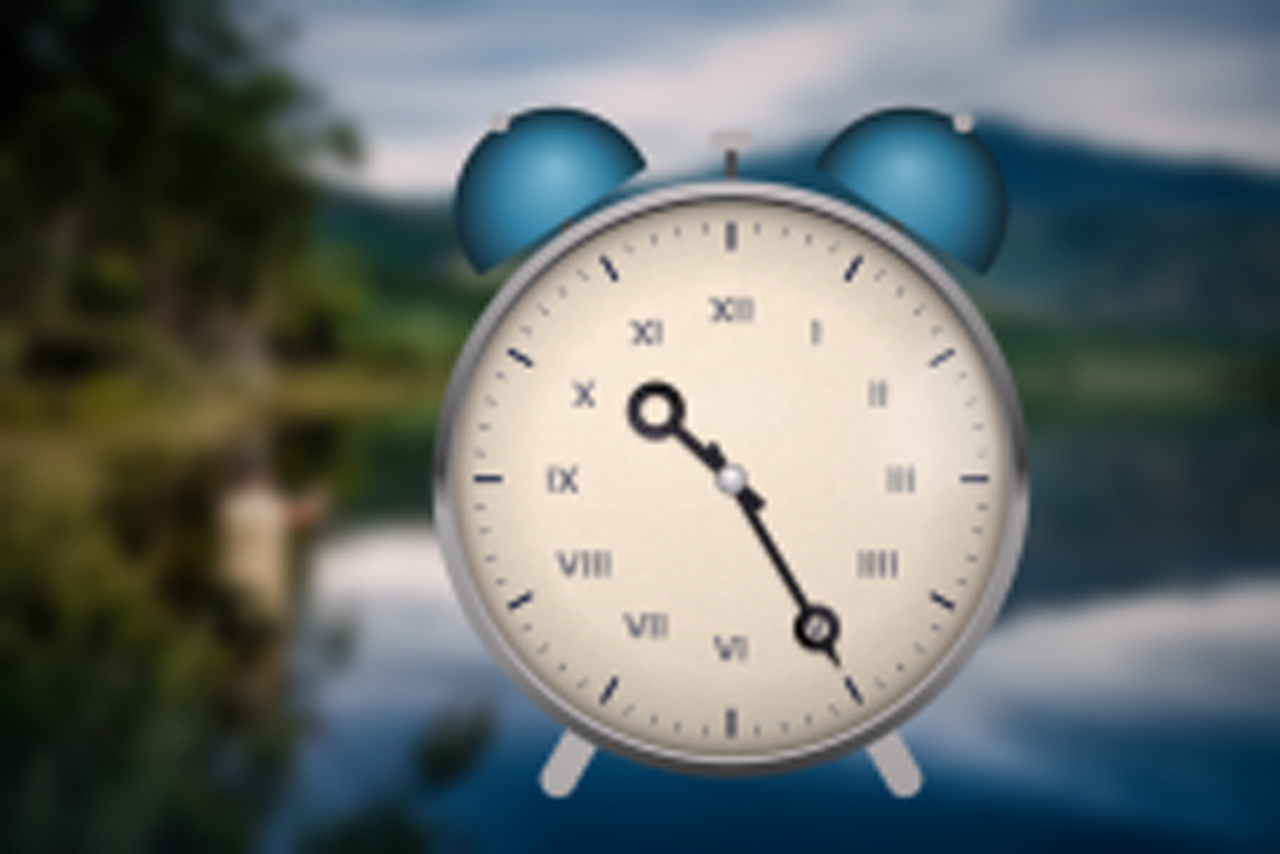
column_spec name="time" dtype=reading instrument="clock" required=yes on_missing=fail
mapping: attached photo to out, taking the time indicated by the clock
10:25
